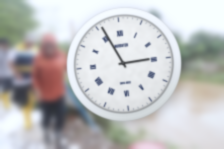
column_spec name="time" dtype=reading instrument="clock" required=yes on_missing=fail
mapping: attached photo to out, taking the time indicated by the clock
2:56
